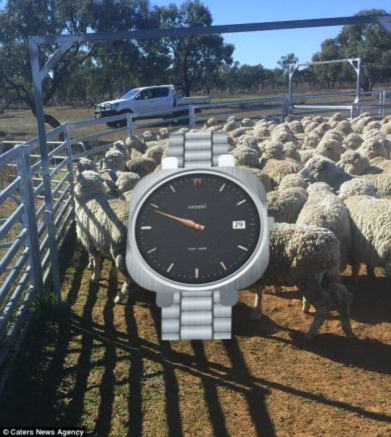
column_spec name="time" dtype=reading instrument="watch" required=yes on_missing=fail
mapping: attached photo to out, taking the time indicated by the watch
9:49
